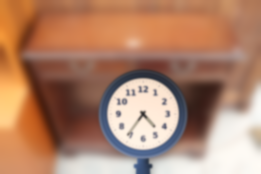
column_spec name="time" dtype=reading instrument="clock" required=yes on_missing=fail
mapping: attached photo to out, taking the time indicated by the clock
4:36
